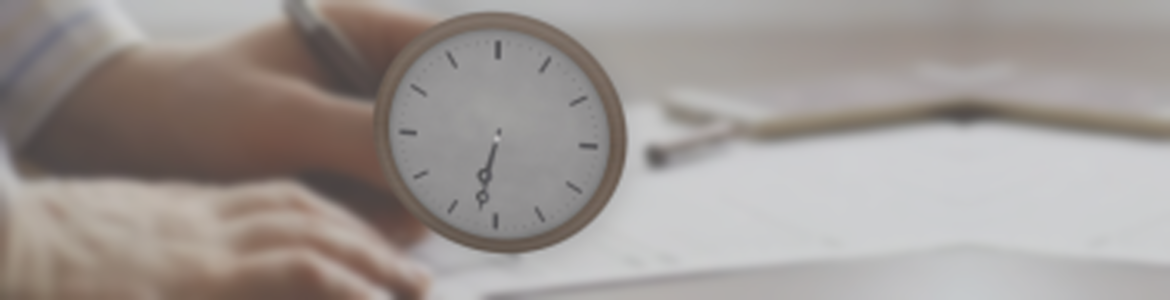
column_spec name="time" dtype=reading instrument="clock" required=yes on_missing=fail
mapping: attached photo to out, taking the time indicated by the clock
6:32
